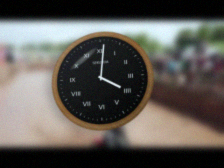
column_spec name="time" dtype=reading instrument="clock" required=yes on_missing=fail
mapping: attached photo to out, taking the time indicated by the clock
4:01
